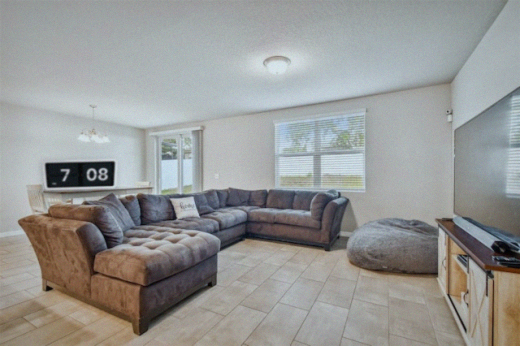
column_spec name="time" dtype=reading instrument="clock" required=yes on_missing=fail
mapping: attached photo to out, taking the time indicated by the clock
7:08
